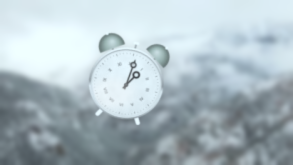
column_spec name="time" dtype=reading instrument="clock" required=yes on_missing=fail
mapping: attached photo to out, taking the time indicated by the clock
1:01
